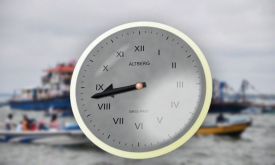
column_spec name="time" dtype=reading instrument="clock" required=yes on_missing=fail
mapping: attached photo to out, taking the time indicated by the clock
8:43
